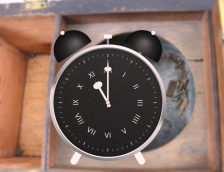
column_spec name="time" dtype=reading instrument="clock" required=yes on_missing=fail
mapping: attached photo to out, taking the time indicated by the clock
11:00
